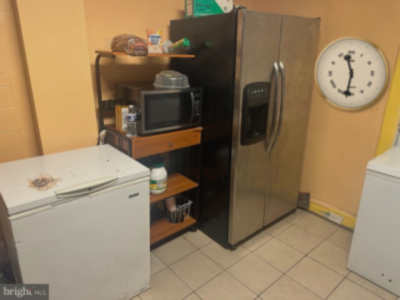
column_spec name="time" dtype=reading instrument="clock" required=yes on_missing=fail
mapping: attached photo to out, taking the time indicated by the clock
11:32
